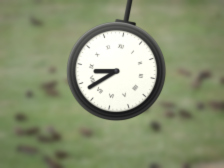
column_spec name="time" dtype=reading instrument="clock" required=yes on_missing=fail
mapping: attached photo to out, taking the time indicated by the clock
8:38
